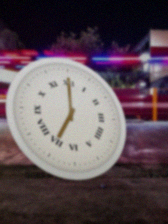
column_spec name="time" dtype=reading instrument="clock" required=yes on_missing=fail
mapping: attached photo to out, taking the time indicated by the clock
7:00
